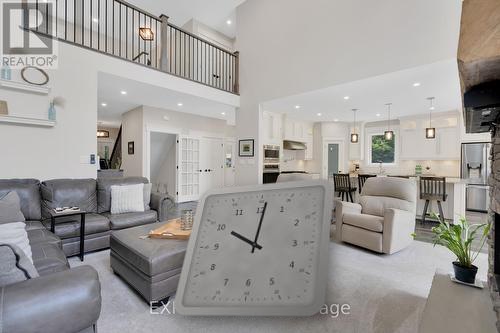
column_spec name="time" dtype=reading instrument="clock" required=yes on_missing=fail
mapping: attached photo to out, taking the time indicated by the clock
10:01
